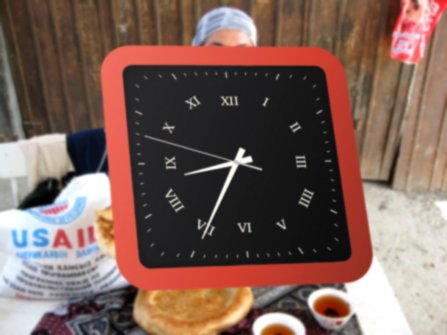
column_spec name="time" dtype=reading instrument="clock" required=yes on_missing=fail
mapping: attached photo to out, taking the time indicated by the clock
8:34:48
